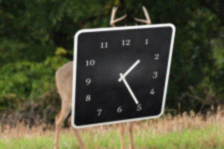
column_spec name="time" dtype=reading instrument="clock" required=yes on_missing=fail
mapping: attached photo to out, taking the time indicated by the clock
1:25
